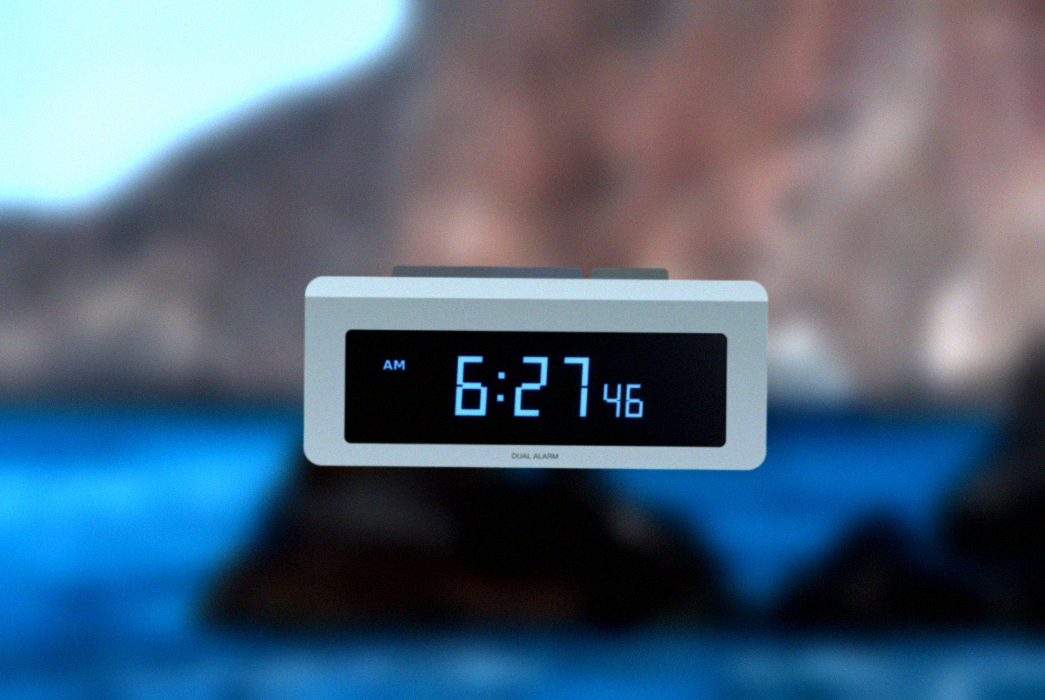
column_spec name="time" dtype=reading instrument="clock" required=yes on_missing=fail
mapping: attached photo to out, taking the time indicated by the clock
6:27:46
